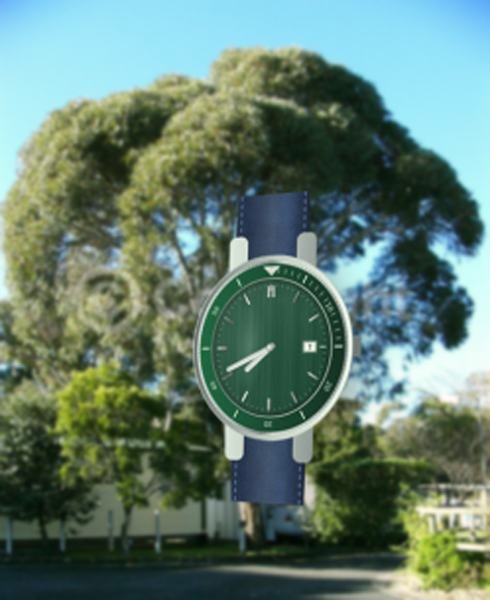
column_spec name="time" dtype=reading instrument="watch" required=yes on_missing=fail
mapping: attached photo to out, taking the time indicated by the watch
7:41
